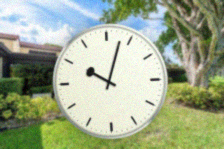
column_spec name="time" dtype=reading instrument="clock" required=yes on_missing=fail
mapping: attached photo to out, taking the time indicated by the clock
10:03
